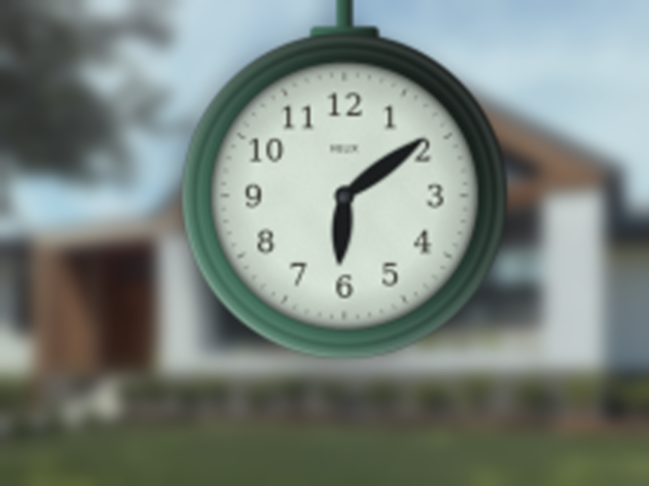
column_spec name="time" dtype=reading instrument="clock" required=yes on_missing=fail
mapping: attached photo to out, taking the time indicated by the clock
6:09
